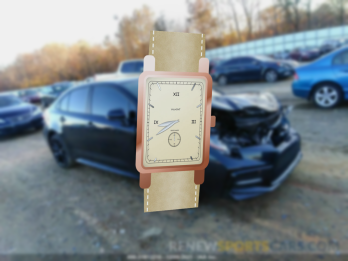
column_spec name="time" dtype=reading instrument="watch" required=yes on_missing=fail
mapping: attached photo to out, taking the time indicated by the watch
8:40
